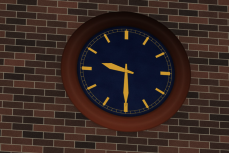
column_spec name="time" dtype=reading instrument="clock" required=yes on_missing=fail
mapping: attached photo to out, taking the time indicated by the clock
9:30
